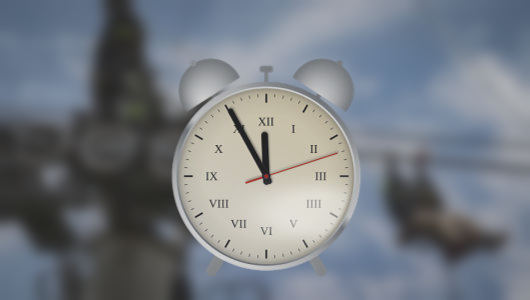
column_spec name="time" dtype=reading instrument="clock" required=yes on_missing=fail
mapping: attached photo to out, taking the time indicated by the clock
11:55:12
